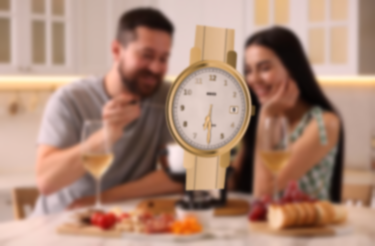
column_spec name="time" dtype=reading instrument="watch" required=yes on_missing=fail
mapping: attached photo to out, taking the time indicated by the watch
6:30
